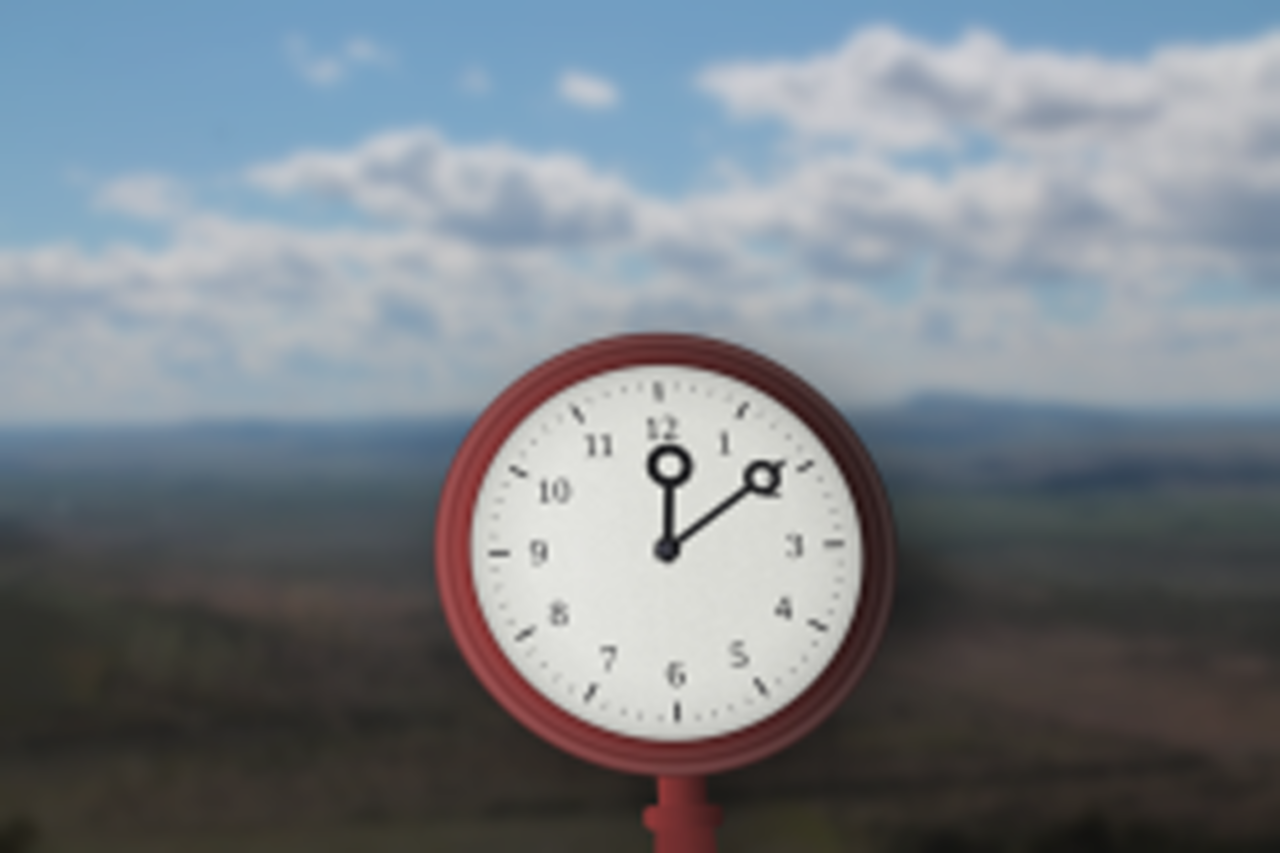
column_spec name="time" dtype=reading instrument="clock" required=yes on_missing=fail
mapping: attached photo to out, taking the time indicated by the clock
12:09
